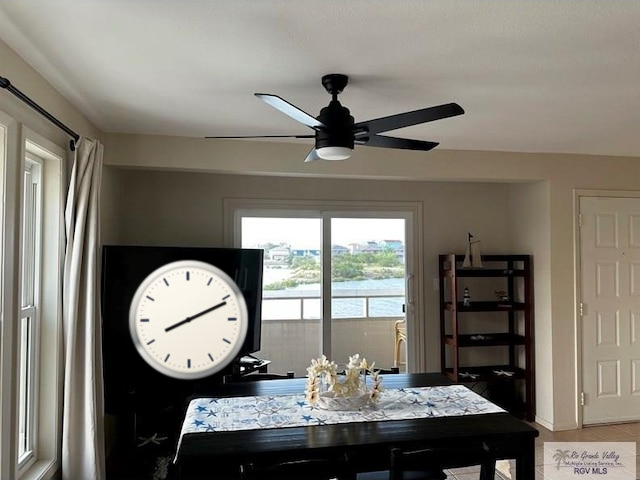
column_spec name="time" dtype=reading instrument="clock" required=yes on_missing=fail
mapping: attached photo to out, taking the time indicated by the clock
8:11
